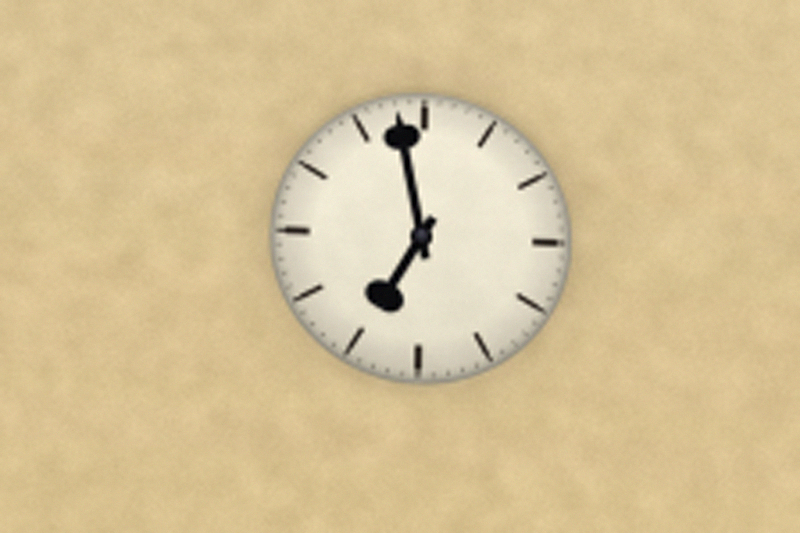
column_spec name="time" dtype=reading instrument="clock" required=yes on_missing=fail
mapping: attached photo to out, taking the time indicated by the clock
6:58
